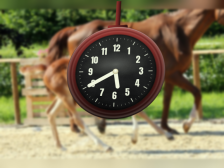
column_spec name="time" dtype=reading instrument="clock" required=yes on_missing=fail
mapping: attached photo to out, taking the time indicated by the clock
5:40
